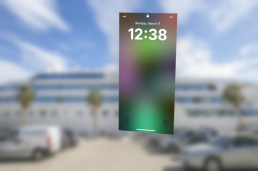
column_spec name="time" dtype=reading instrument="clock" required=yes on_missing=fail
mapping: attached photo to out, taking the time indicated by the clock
12:38
